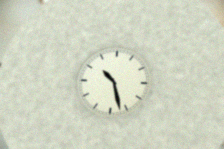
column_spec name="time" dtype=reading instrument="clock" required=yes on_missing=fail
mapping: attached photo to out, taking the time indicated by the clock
10:27
